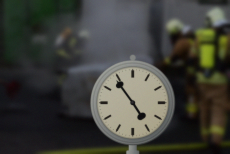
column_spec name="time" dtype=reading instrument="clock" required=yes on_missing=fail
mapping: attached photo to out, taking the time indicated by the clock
4:54
